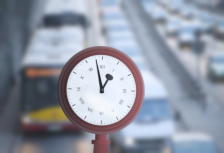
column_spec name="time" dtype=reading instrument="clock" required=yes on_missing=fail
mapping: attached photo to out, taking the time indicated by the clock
12:58
